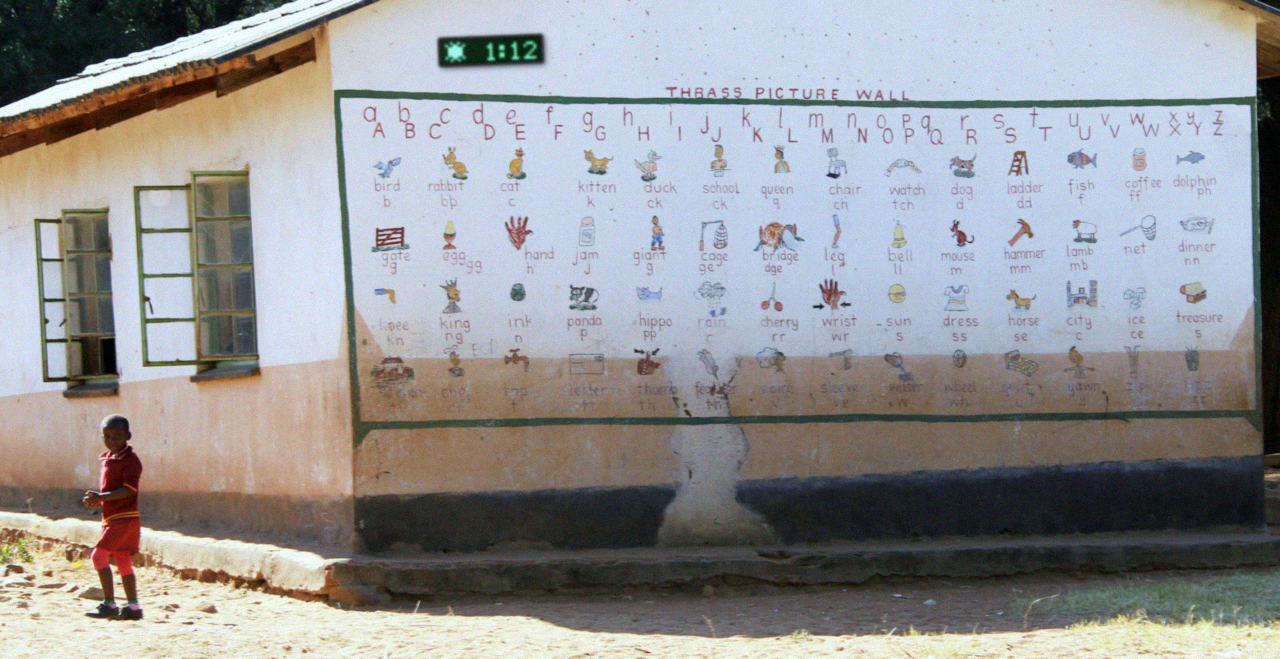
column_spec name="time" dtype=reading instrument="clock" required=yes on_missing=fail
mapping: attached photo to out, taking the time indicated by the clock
1:12
